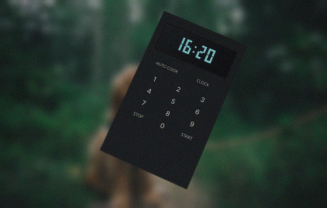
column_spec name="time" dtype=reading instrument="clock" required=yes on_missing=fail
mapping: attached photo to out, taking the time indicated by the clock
16:20
